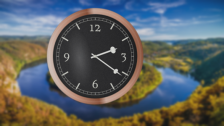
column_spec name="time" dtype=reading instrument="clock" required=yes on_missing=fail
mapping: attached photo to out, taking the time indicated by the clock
2:21
